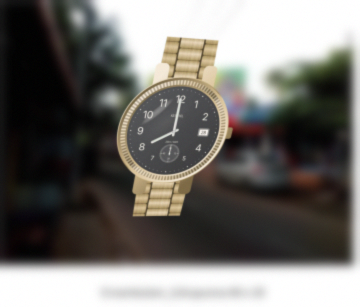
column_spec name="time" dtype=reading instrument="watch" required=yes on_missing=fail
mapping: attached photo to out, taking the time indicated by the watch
8:00
